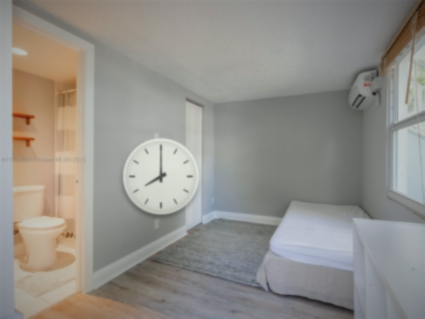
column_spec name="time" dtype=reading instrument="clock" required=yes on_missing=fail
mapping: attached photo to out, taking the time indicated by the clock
8:00
